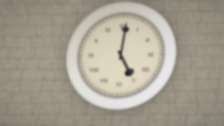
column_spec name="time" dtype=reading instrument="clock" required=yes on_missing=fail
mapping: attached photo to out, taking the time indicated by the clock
5:01
